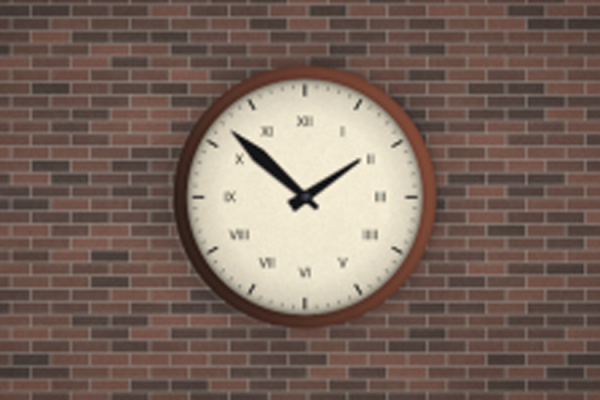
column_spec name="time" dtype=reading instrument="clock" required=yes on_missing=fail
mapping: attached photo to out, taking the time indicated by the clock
1:52
